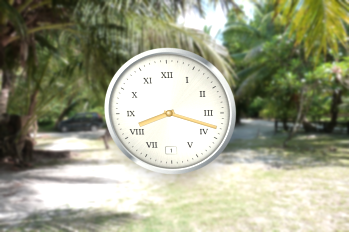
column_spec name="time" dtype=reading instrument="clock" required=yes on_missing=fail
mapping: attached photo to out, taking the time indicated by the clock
8:18
